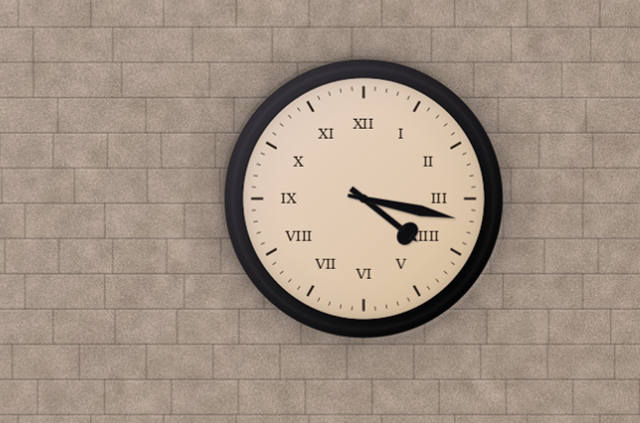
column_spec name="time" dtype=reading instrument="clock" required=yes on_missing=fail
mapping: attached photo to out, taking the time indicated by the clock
4:17
